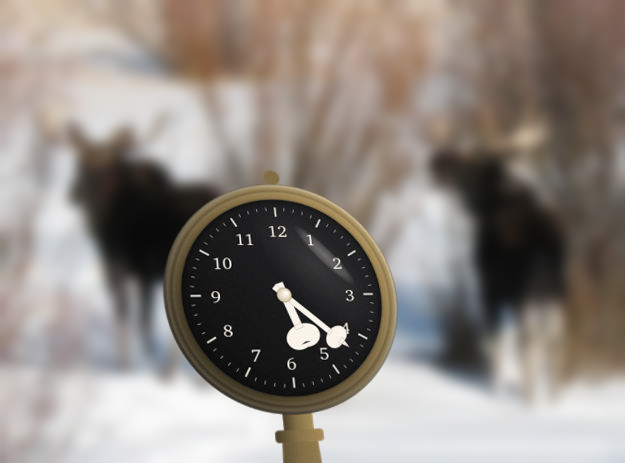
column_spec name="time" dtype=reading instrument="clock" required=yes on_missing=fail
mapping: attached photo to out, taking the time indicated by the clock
5:22
